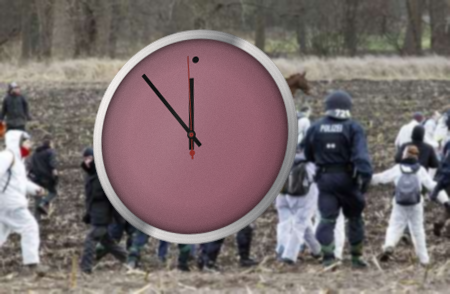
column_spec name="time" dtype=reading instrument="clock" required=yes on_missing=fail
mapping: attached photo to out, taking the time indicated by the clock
11:52:59
